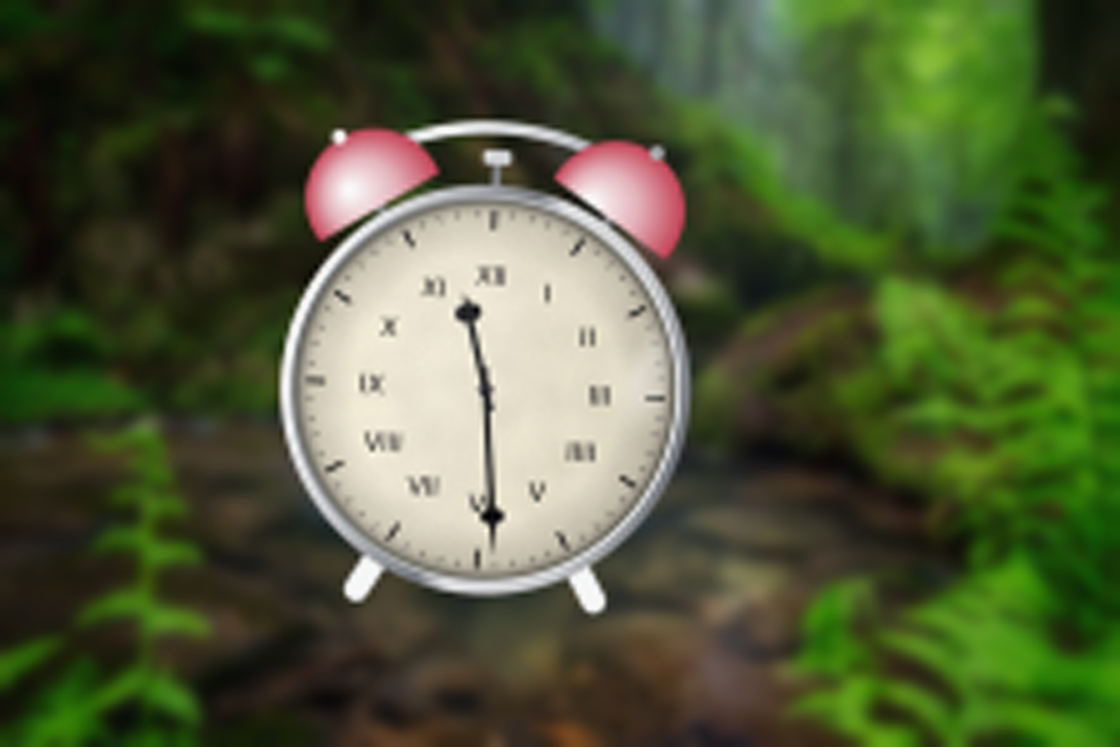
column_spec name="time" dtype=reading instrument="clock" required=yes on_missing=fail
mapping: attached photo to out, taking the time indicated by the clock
11:29
